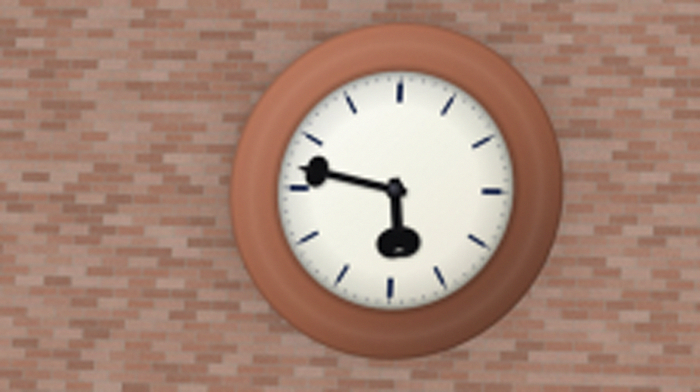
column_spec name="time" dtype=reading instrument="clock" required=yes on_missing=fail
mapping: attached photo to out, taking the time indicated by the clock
5:47
